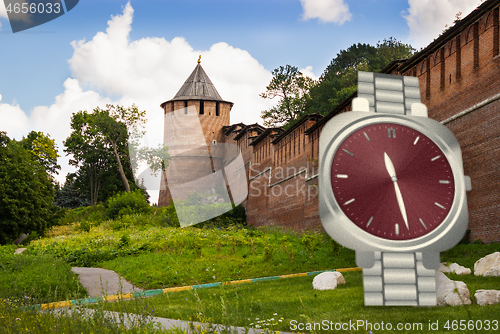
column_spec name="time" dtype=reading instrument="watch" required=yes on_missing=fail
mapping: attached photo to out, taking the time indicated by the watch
11:28
